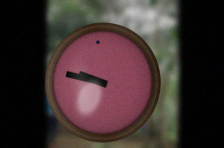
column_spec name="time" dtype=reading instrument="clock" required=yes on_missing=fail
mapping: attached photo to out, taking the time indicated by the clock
9:48
